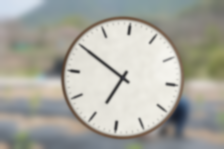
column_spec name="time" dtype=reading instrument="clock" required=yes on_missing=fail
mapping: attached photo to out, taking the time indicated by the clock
6:50
